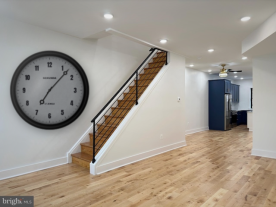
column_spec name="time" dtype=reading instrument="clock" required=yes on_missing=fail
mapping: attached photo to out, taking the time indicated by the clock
7:07
